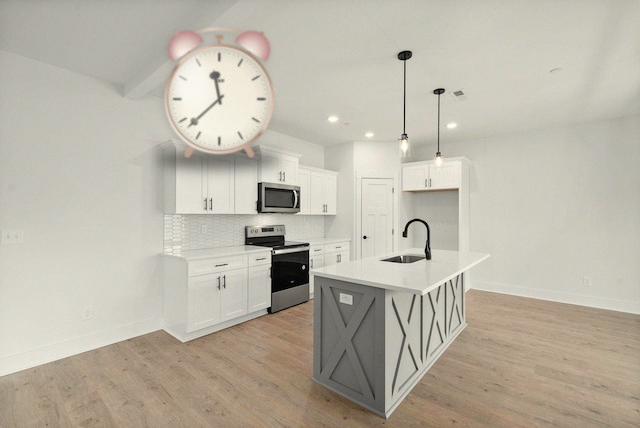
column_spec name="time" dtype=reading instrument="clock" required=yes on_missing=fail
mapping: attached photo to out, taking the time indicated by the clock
11:38
